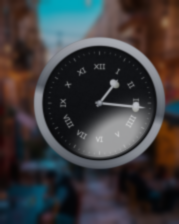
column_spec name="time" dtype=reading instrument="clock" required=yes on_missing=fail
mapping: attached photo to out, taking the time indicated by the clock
1:16
